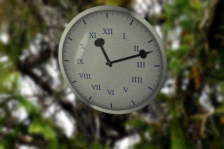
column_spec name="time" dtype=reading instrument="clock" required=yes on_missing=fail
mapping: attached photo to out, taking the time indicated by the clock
11:12
